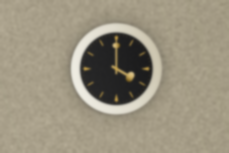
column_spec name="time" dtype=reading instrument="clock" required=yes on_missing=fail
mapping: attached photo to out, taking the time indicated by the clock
4:00
